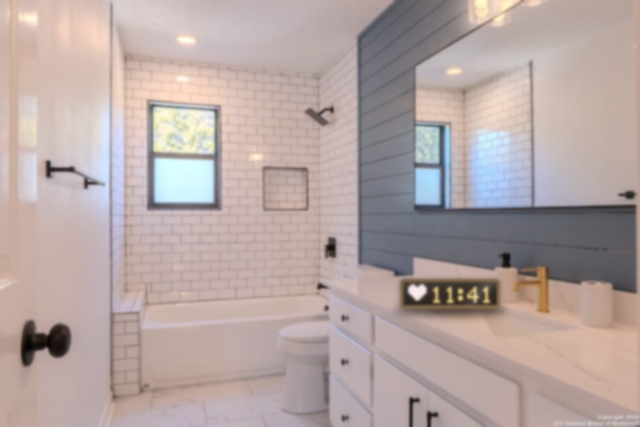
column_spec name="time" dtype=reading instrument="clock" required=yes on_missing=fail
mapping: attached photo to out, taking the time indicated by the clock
11:41
